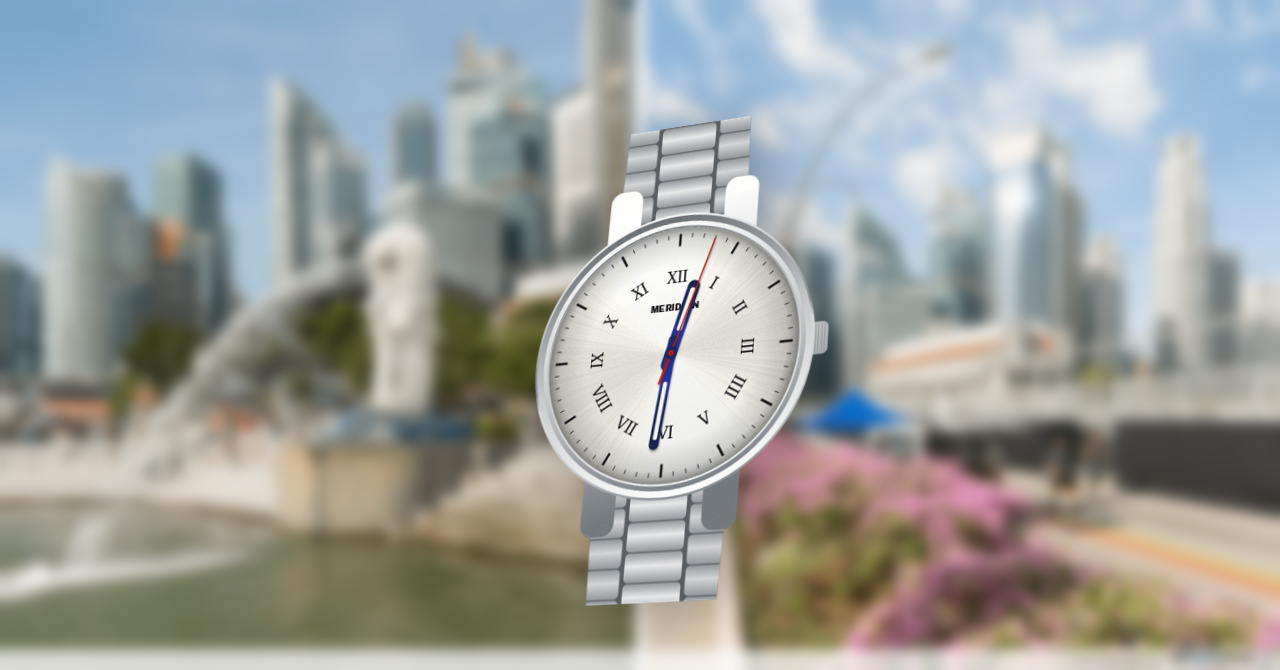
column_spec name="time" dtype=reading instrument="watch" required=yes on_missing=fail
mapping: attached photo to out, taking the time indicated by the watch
12:31:03
